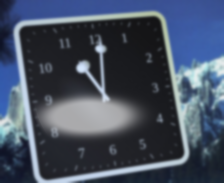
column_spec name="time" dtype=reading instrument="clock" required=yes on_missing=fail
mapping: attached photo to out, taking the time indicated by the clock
11:01
